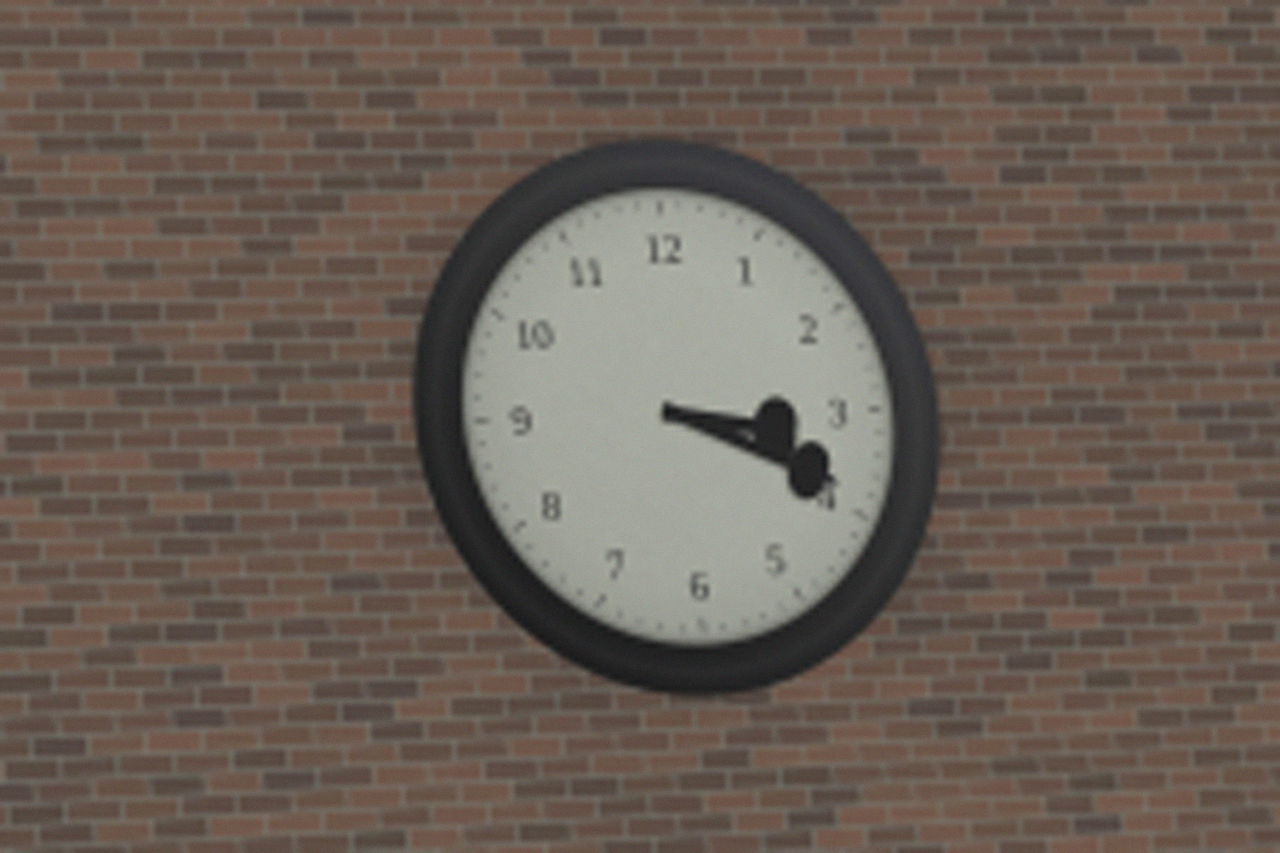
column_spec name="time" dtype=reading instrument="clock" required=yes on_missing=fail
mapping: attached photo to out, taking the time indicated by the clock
3:19
